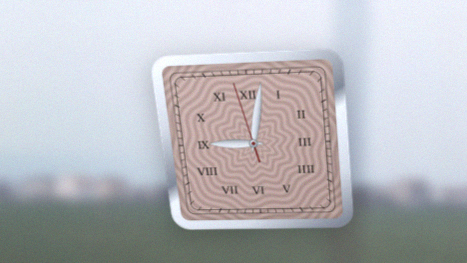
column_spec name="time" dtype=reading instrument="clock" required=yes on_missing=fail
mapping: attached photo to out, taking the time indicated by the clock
9:01:58
